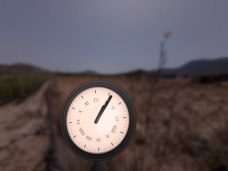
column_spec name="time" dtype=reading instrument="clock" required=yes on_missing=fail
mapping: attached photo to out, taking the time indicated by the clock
1:06
